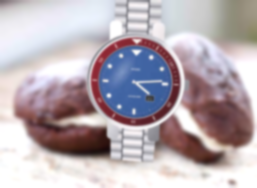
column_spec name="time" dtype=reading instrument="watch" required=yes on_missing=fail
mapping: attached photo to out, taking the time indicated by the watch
4:14
